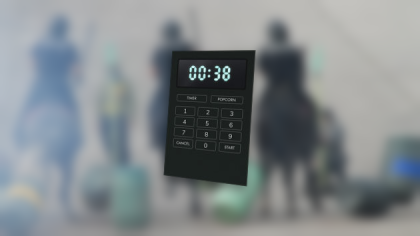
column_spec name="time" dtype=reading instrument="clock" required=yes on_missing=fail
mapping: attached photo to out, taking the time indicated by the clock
0:38
